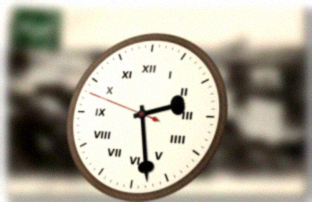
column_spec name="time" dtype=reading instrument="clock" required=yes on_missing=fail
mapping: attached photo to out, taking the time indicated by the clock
2:27:48
